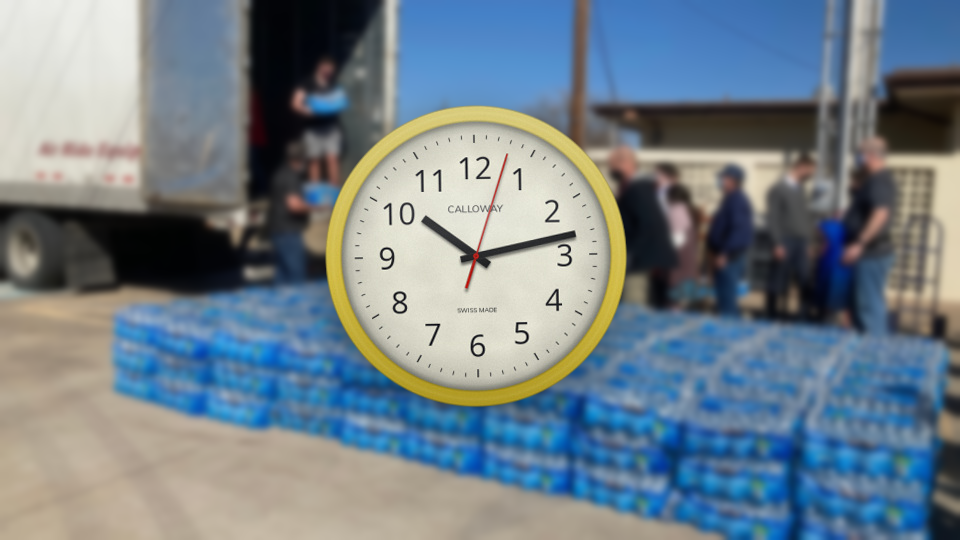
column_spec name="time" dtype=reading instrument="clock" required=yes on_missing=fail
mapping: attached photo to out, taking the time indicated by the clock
10:13:03
